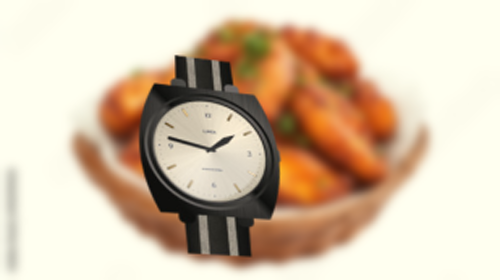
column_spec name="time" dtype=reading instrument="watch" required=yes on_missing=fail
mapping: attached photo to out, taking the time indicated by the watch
1:47
